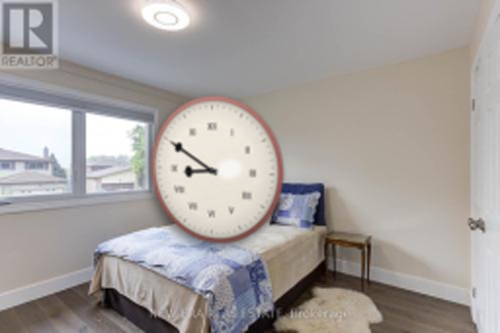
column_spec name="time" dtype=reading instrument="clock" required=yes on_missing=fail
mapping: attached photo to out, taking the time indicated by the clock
8:50
